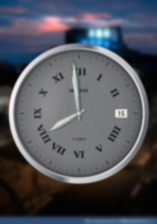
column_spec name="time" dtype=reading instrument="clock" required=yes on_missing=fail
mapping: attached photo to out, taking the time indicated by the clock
7:59
